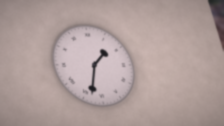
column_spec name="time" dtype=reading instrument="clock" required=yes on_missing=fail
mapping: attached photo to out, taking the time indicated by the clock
1:33
